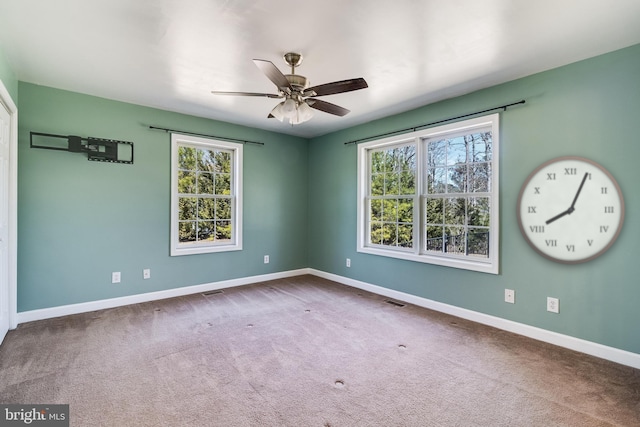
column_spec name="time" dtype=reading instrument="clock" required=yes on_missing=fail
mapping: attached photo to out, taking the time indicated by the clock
8:04
